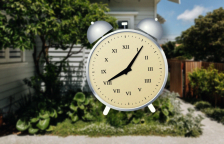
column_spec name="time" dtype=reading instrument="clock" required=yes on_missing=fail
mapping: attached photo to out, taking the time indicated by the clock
8:06
